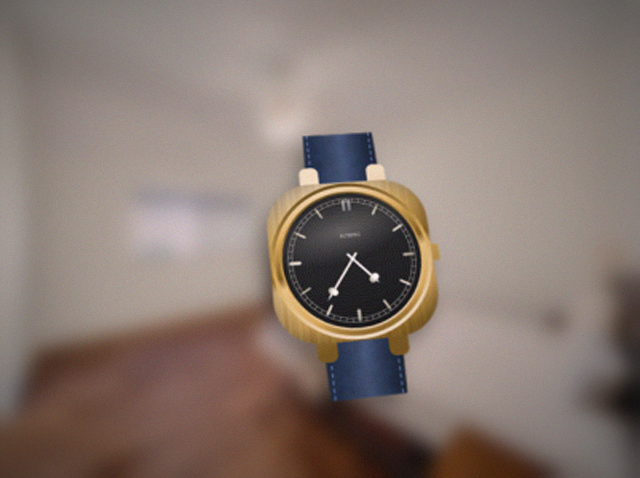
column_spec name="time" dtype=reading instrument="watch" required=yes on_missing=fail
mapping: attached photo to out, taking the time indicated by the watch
4:36
